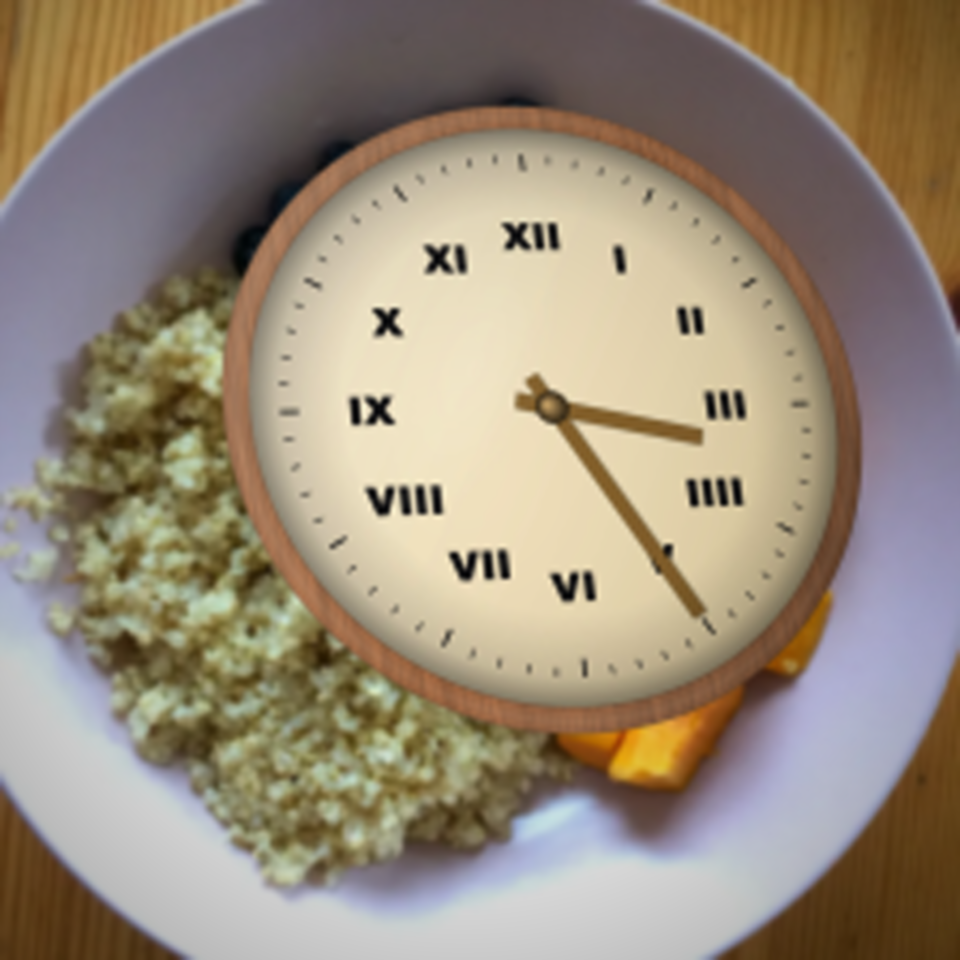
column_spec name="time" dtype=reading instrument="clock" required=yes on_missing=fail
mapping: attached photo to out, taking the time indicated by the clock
3:25
